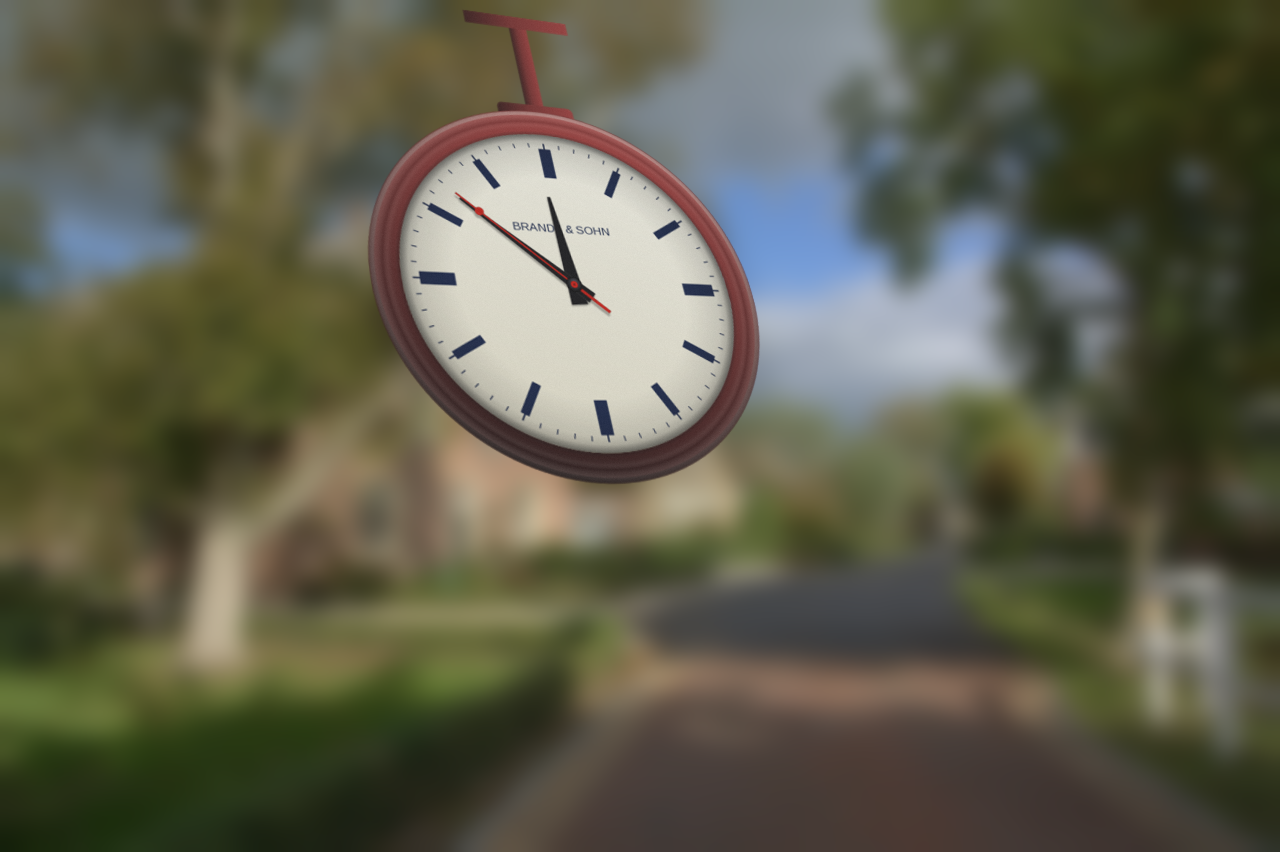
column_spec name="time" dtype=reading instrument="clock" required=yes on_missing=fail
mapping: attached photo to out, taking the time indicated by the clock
11:51:52
